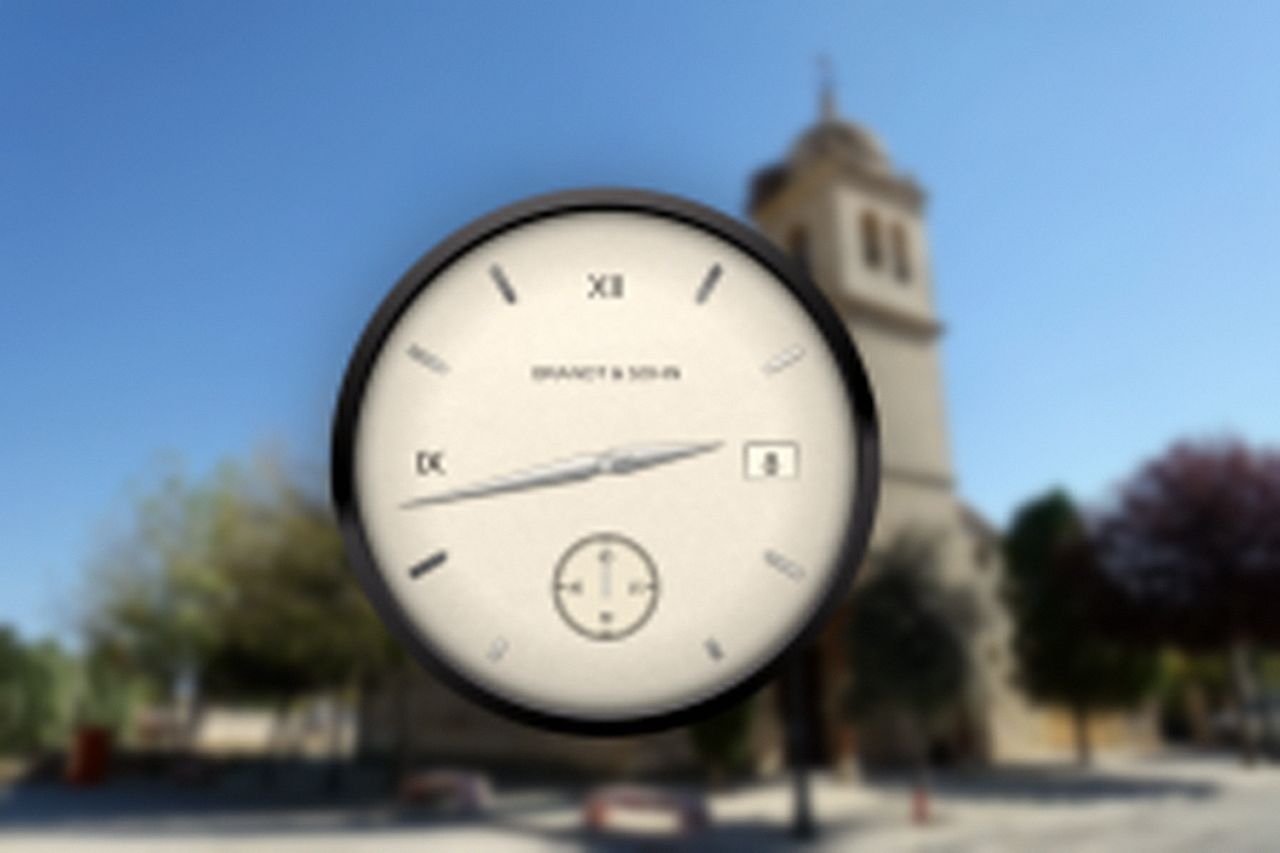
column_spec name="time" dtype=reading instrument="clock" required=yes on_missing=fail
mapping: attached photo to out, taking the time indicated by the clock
2:43
